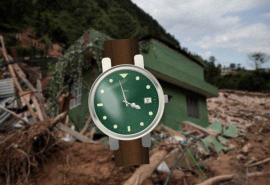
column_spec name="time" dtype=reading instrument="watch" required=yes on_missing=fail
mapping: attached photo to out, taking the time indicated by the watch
3:58
